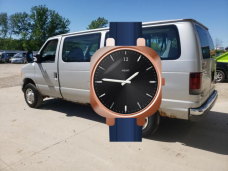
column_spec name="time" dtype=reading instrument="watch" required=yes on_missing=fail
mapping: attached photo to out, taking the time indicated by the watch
1:46
